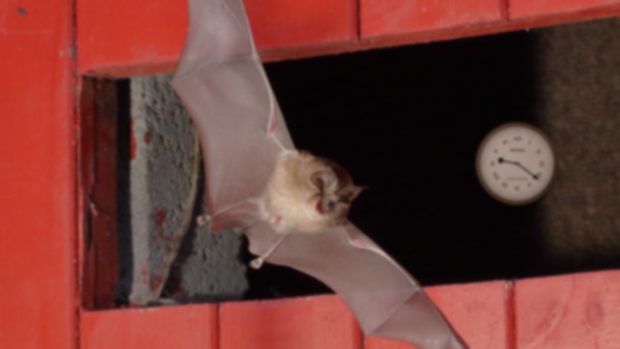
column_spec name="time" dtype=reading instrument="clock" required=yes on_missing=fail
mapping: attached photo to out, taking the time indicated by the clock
9:21
